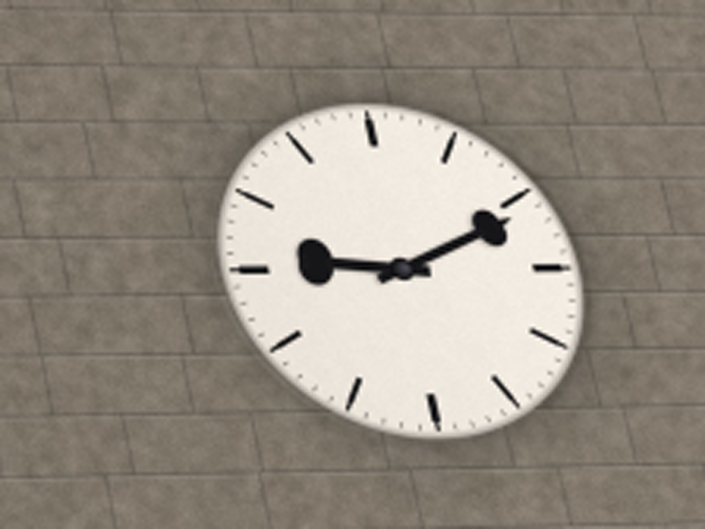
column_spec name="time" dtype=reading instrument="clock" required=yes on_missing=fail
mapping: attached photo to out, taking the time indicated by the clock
9:11
